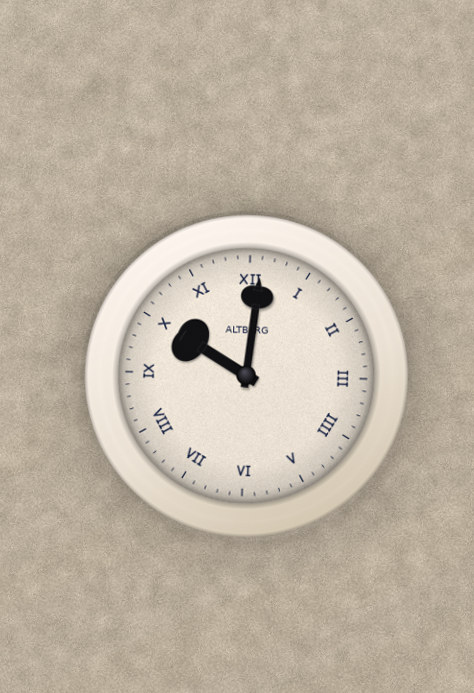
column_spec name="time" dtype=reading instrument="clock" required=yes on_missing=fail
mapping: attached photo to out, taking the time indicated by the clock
10:01
